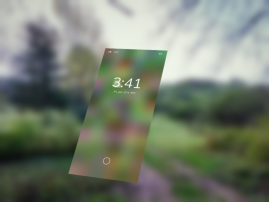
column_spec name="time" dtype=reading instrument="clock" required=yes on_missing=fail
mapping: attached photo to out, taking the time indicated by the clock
3:41
